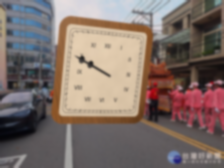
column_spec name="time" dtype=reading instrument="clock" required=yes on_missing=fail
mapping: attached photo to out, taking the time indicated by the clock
9:49
